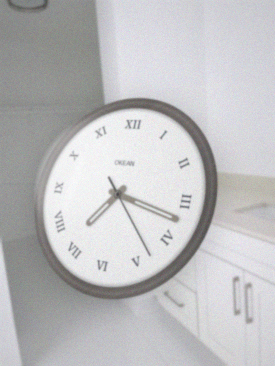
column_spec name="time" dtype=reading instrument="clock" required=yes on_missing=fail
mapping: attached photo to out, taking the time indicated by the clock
7:17:23
